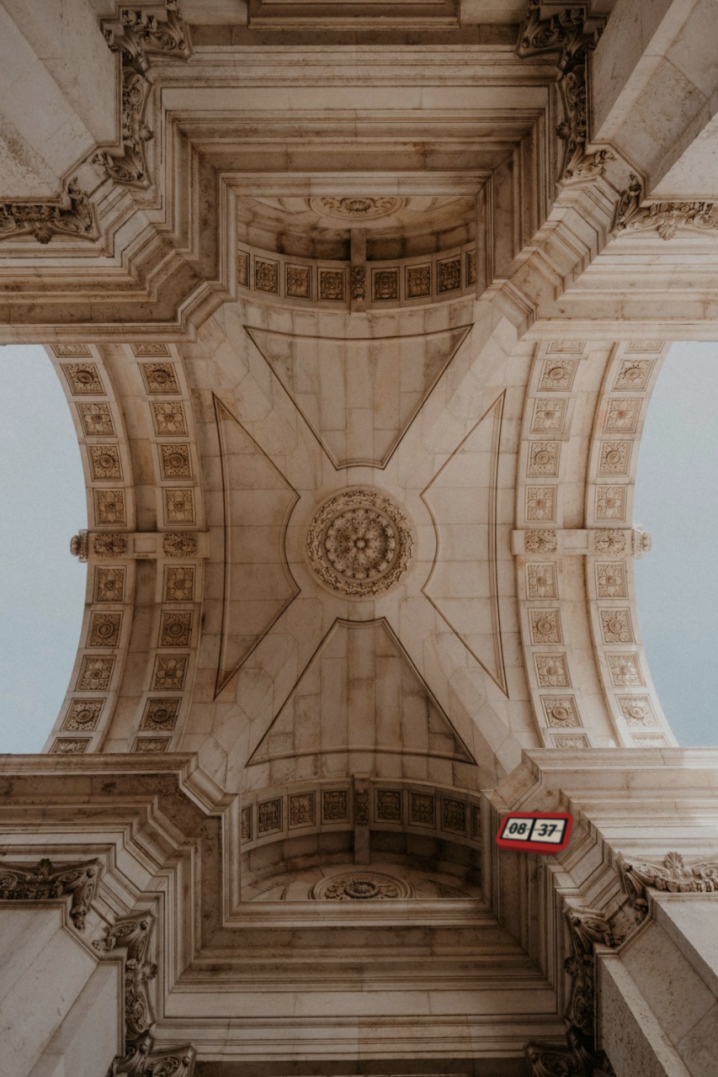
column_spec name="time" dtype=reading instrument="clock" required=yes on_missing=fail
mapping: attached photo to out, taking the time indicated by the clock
8:37
